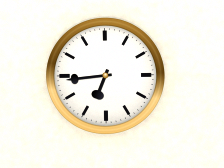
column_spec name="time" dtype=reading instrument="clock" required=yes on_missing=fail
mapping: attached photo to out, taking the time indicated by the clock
6:44
